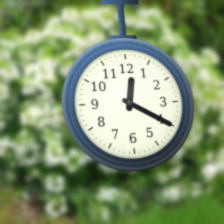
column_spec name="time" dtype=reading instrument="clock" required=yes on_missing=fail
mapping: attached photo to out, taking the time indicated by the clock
12:20
